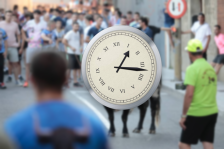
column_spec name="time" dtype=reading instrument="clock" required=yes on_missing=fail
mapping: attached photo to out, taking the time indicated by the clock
1:17
